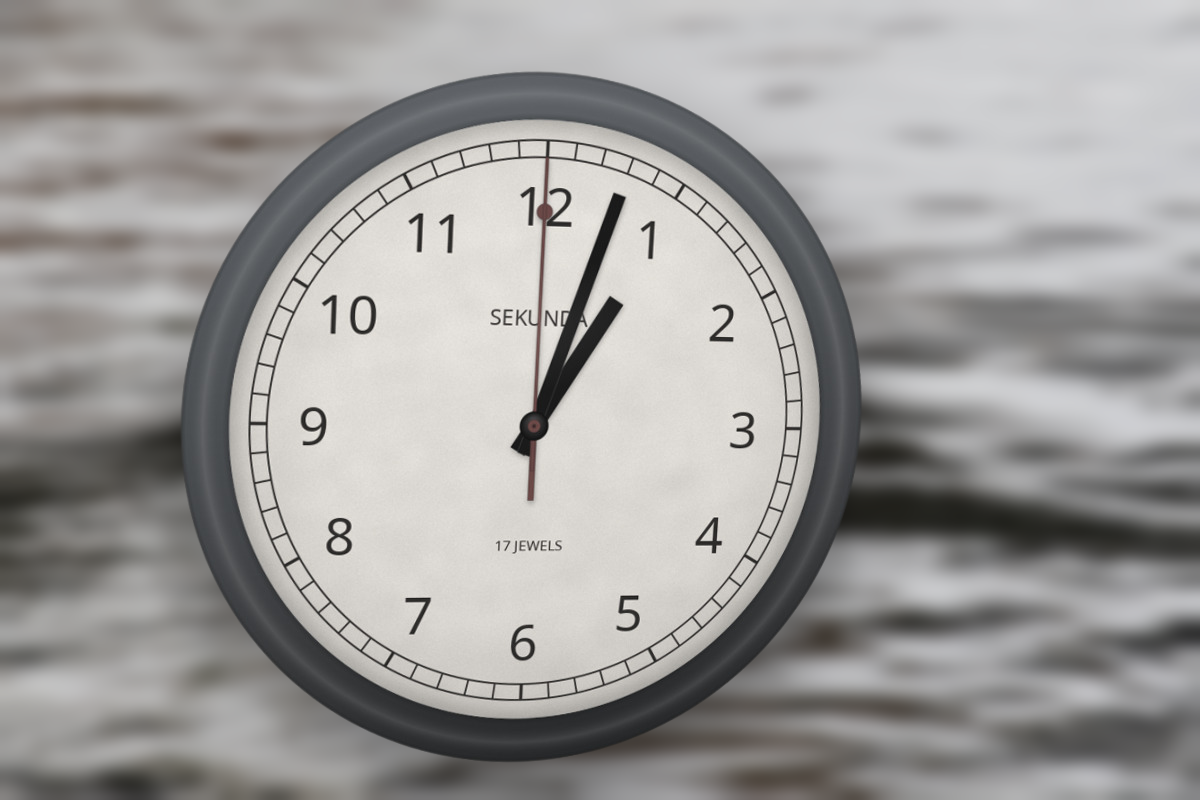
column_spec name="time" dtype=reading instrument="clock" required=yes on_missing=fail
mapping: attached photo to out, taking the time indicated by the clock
1:03:00
